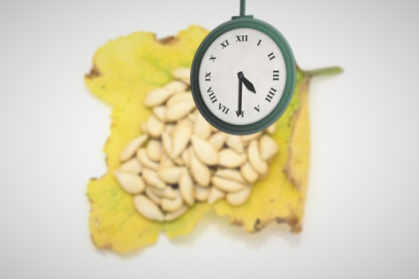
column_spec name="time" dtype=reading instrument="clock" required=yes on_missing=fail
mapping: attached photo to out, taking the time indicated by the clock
4:30
